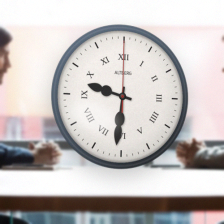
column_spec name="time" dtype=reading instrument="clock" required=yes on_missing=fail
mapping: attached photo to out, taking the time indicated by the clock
9:31:00
